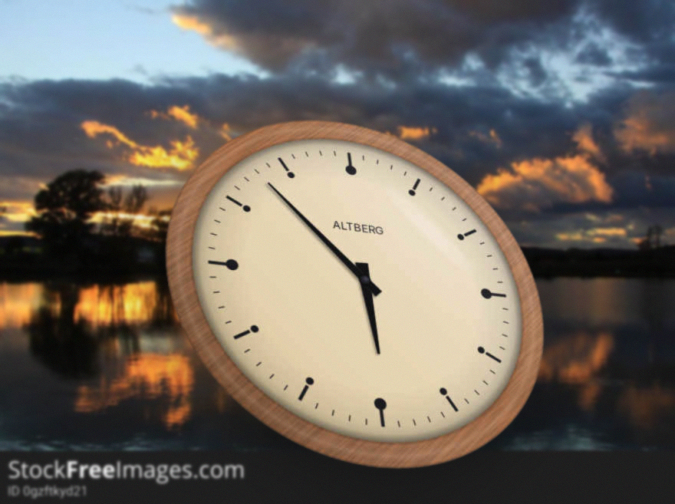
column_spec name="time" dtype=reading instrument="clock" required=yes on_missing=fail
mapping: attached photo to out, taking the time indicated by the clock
5:53
